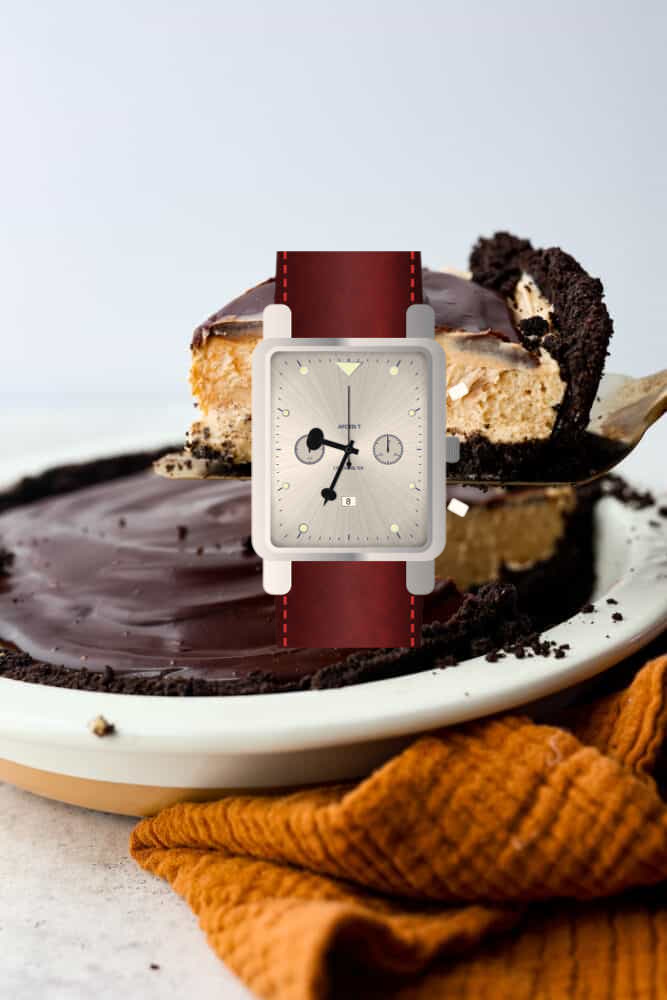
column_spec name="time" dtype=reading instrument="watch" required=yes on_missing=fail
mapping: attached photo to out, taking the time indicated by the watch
9:34
